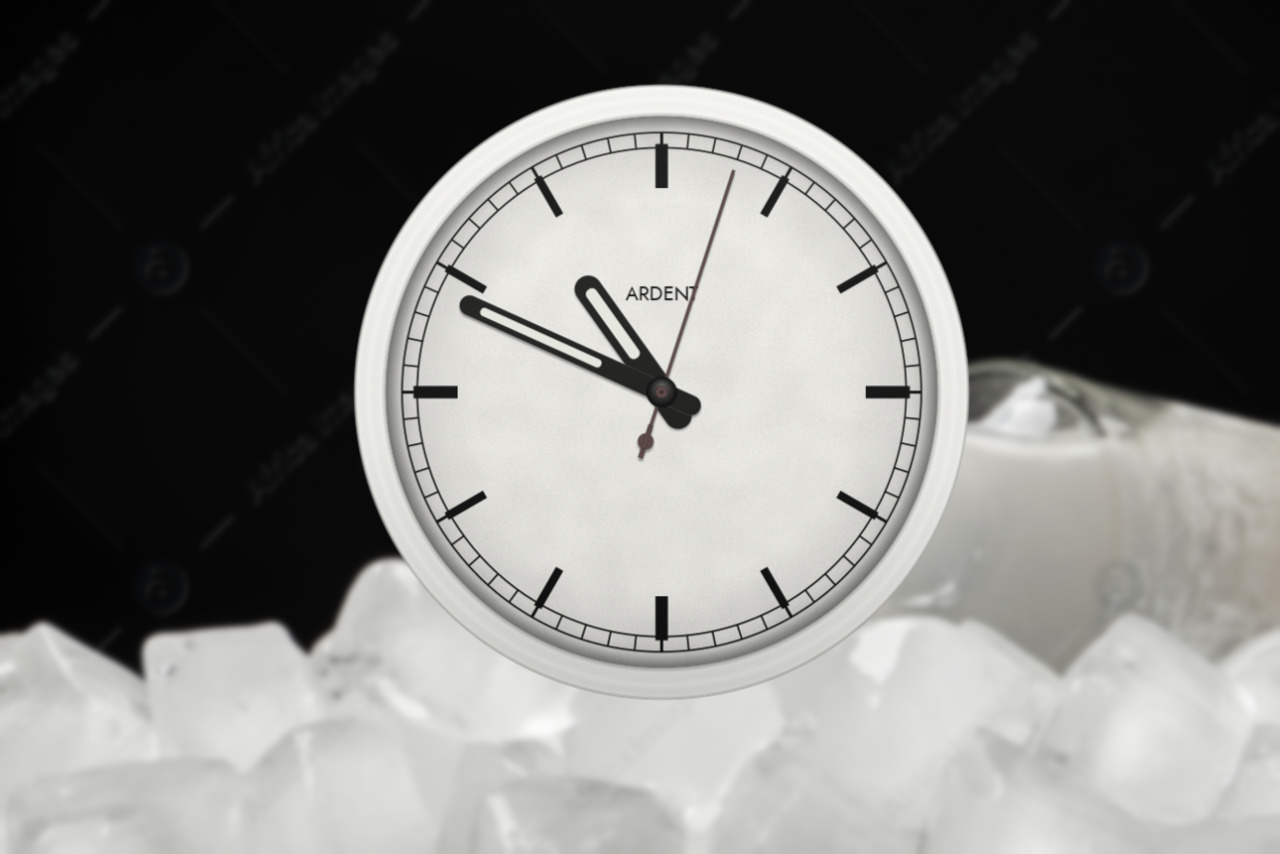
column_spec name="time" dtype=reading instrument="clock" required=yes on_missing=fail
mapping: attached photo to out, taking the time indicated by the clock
10:49:03
